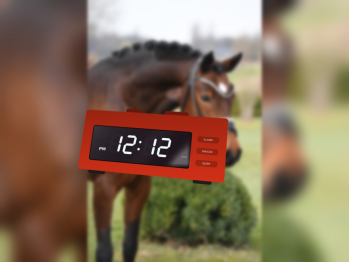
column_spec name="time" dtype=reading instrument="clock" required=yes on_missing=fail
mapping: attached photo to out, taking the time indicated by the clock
12:12
